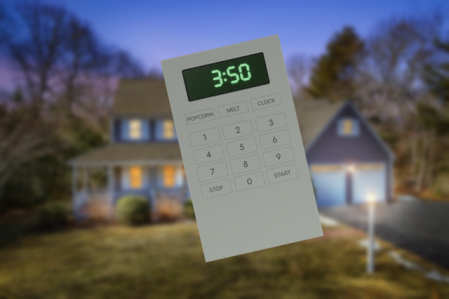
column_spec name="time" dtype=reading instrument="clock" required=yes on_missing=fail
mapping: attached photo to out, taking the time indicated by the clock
3:50
